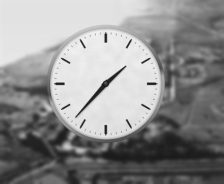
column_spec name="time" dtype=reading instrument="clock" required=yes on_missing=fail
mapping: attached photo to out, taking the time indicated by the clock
1:37
